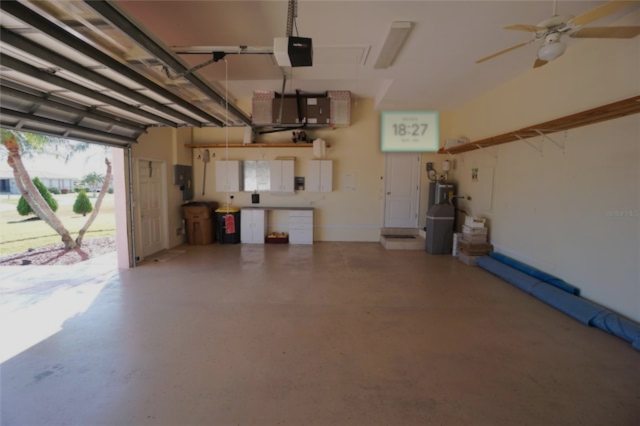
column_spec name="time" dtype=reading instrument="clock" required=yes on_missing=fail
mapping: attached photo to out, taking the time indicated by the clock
18:27
